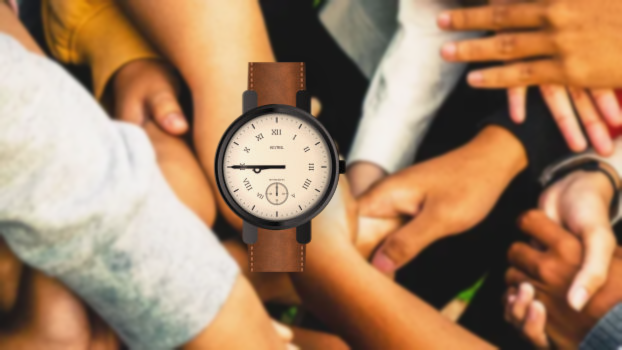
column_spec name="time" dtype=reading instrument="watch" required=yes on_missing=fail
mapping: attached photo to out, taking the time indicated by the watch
8:45
